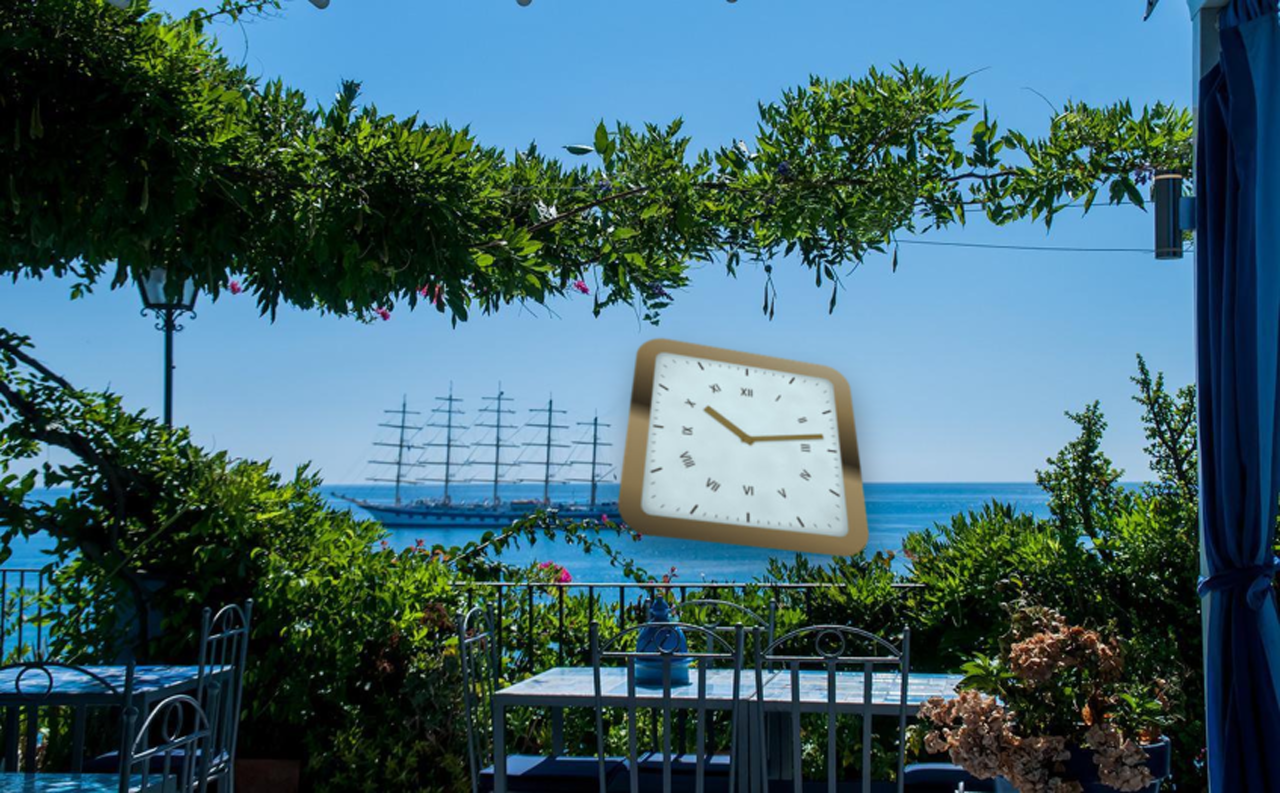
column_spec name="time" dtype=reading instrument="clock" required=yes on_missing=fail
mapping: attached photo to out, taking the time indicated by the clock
10:13
